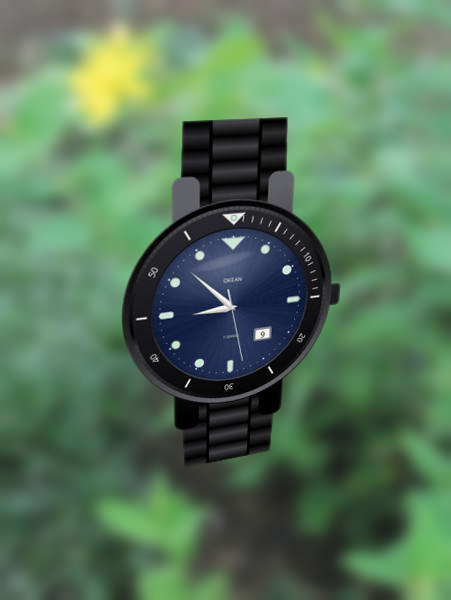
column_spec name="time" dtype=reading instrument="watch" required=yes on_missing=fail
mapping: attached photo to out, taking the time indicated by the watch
8:52:28
